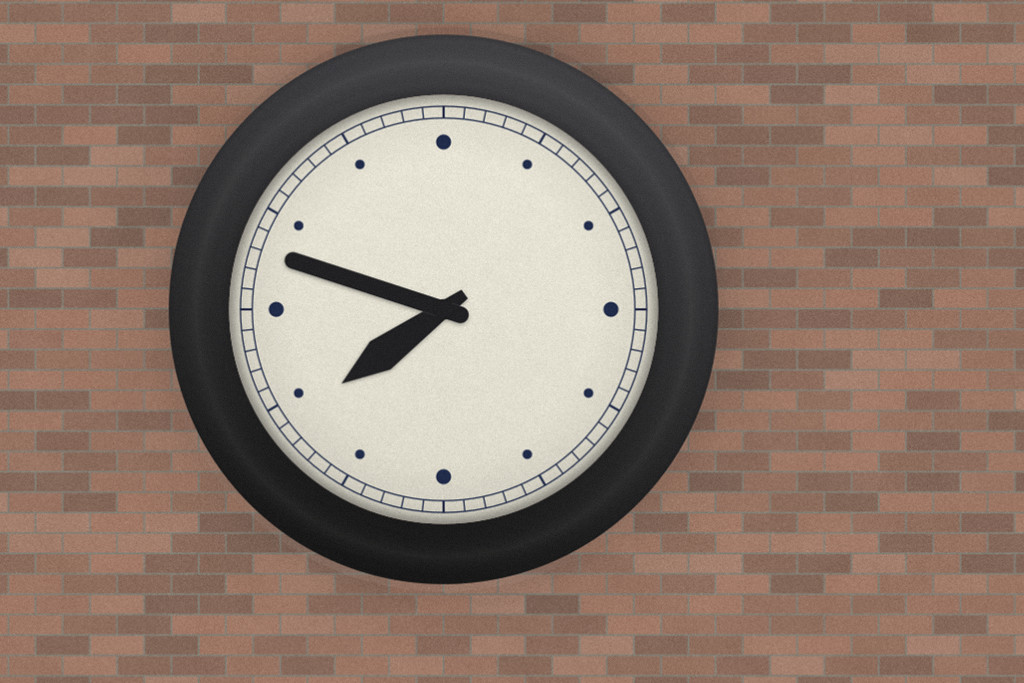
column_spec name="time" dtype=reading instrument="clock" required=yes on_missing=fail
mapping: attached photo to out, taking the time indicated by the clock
7:48
